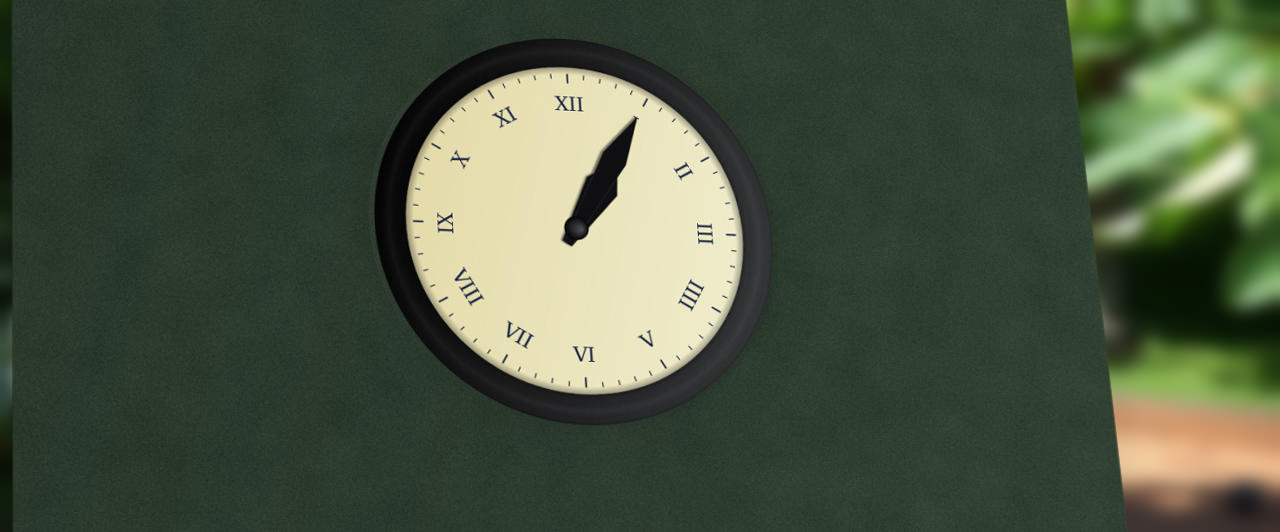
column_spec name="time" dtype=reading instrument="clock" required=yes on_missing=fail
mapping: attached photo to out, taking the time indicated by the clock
1:05
